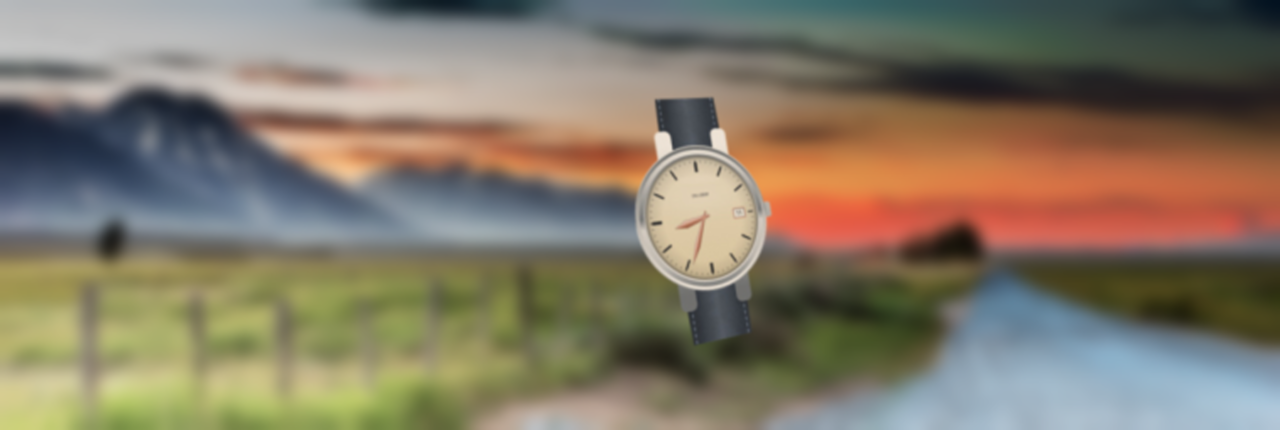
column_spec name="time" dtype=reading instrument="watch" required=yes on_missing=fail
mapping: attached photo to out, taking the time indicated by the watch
8:34
